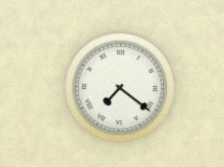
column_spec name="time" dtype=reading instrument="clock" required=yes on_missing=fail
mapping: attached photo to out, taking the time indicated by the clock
7:21
